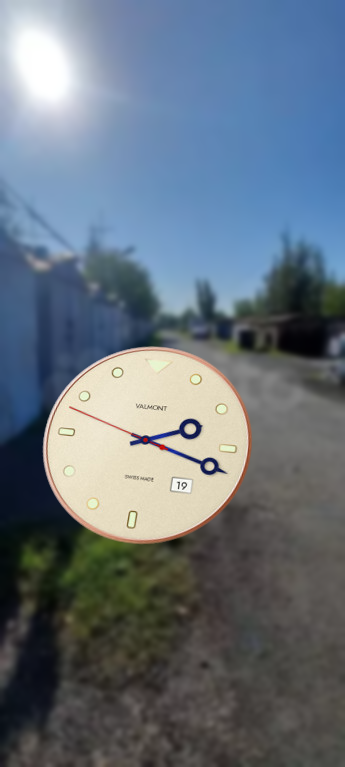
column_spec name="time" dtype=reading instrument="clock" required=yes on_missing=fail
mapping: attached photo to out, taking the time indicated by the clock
2:17:48
